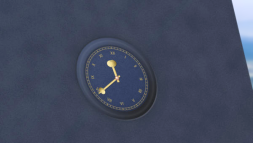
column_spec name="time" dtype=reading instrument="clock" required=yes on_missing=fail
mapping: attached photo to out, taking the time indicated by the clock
11:39
